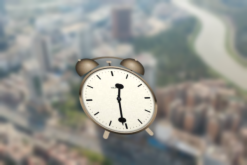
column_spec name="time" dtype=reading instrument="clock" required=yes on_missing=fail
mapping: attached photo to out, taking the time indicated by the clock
12:31
